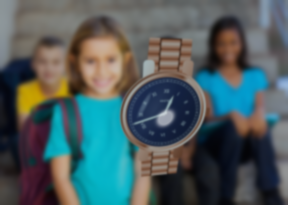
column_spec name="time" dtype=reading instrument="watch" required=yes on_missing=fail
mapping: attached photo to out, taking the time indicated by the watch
12:42
